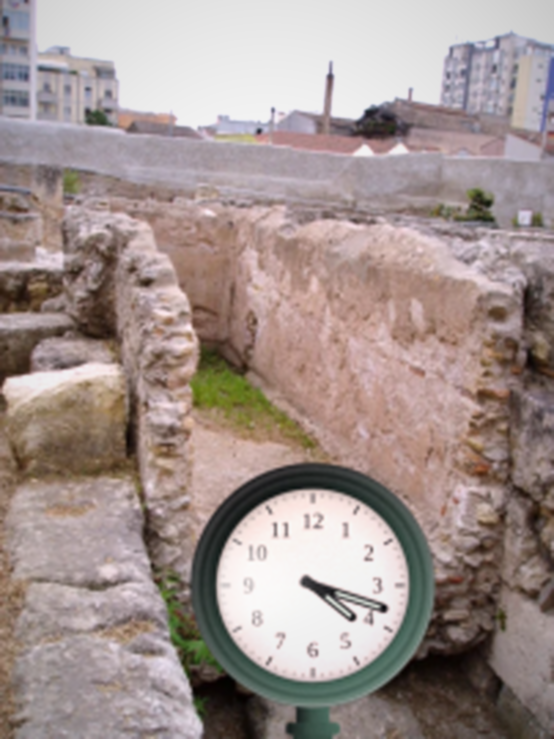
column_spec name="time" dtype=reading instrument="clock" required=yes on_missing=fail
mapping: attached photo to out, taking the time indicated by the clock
4:18
